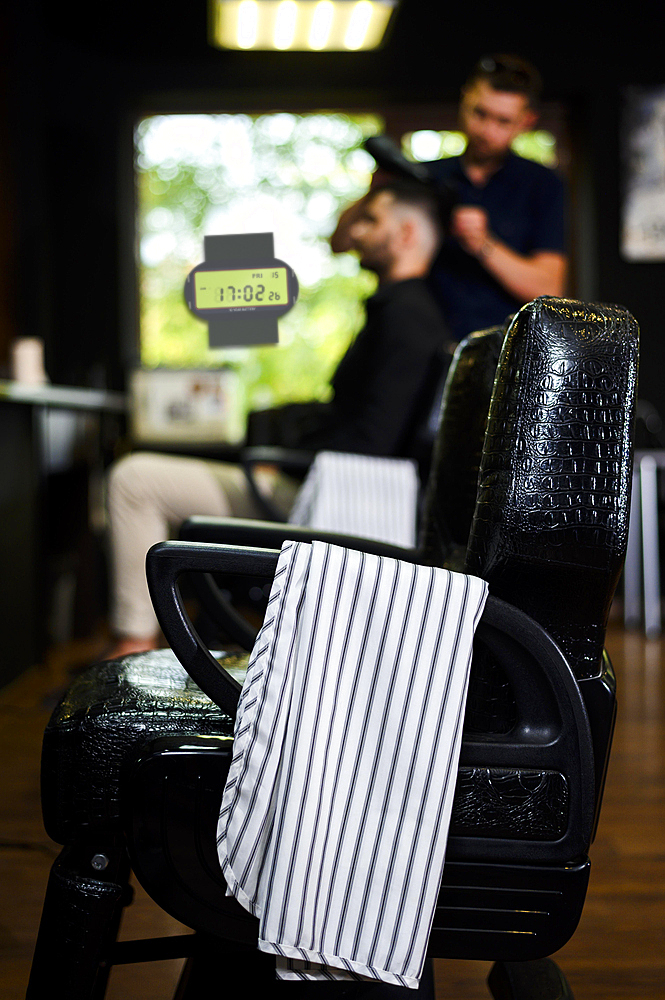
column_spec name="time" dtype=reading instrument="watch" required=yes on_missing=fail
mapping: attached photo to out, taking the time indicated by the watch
17:02:26
